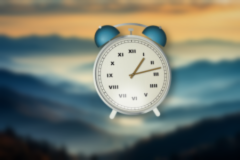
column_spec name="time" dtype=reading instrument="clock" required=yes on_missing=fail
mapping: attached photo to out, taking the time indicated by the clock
1:13
